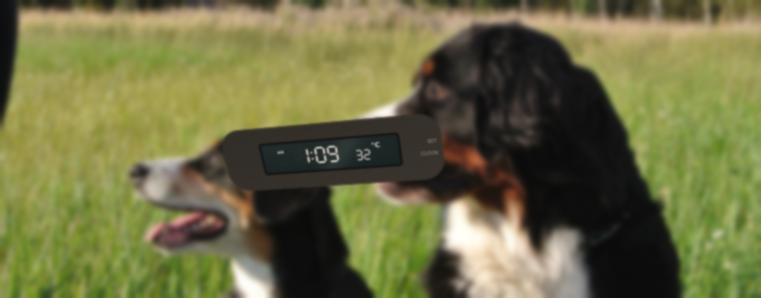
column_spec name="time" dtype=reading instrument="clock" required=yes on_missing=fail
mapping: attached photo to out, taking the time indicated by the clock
1:09
